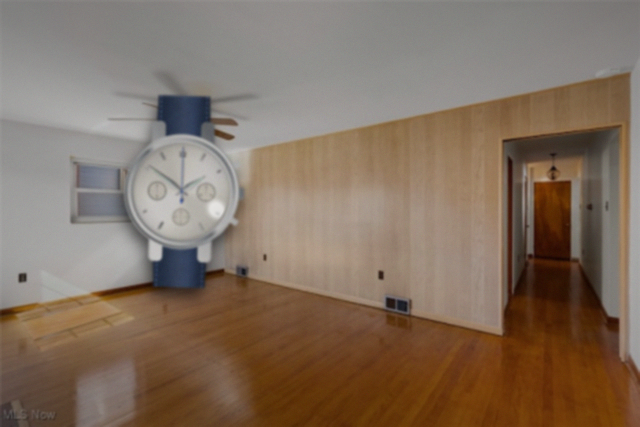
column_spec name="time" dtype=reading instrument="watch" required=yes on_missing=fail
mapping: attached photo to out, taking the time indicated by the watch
1:51
